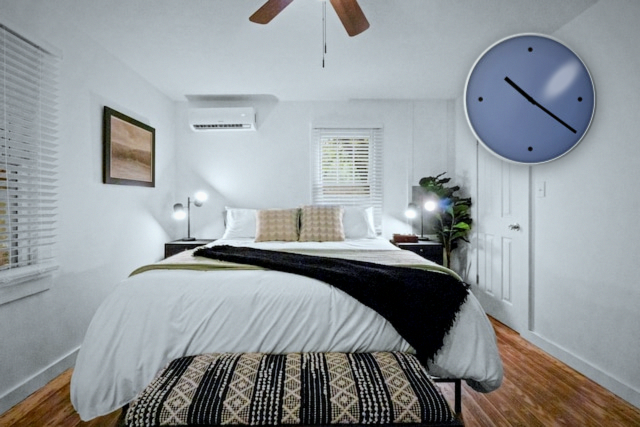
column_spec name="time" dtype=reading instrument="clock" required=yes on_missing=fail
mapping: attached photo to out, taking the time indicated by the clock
10:21
